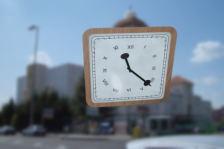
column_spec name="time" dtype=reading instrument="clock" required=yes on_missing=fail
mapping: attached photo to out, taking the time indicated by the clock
11:22
